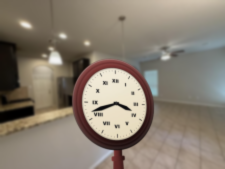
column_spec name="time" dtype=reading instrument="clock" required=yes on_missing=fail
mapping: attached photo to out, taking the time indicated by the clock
3:42
